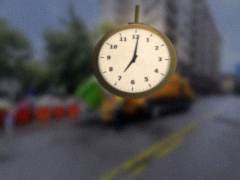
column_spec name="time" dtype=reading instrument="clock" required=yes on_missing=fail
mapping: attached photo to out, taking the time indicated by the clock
7:01
